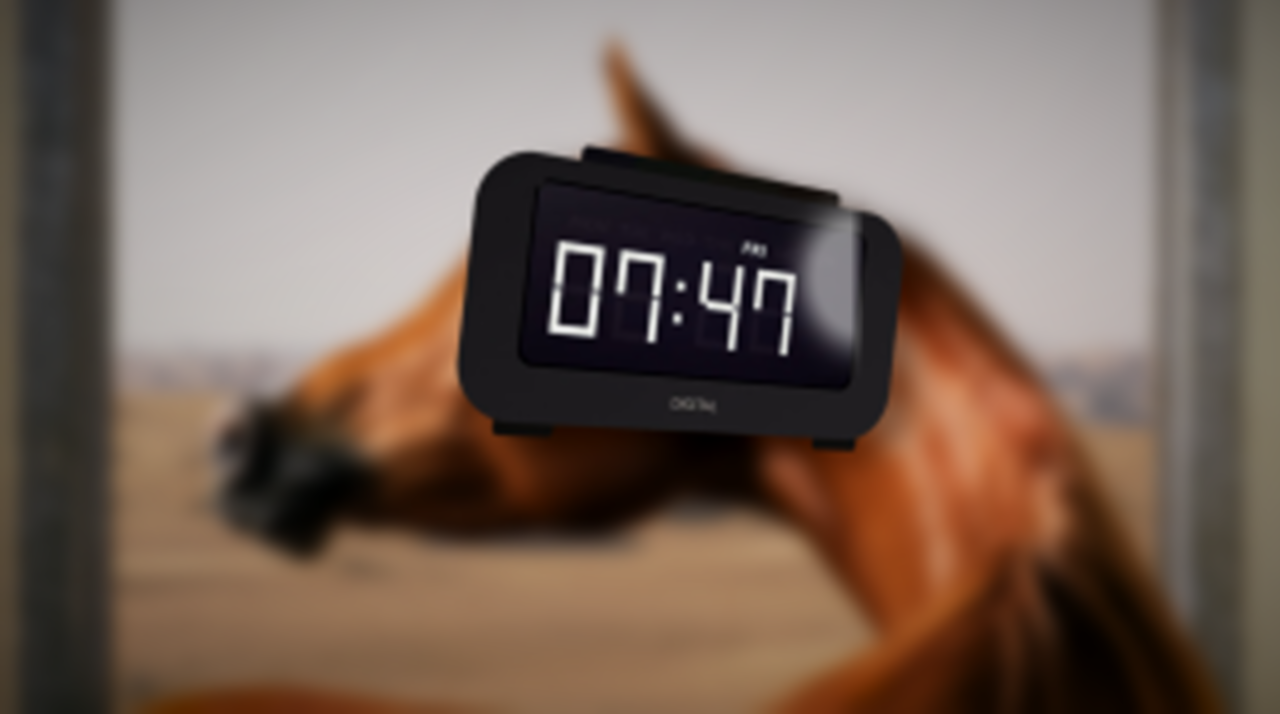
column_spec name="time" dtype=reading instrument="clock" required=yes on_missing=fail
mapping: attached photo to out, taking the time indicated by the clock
7:47
